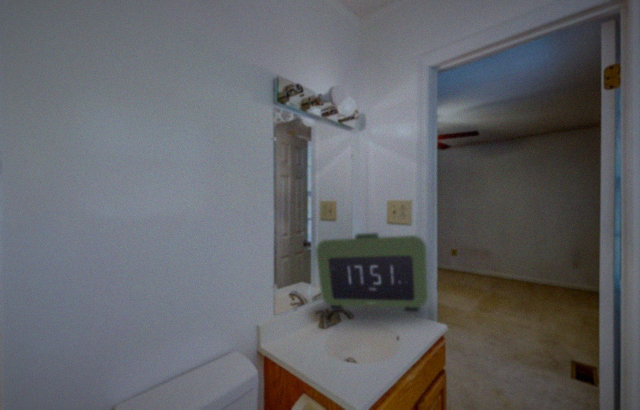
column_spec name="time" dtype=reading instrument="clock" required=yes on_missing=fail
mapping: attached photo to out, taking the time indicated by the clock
17:51
